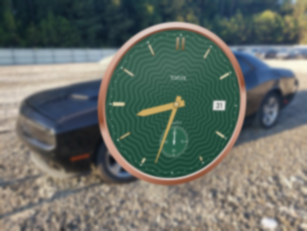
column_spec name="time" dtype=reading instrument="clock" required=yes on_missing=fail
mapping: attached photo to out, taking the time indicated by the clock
8:33
